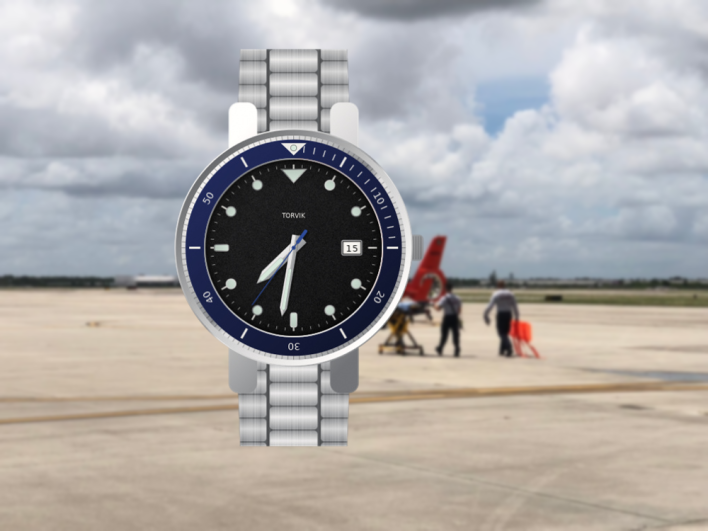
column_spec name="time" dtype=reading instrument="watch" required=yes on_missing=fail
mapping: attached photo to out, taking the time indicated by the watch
7:31:36
